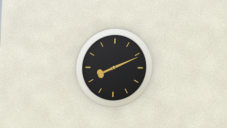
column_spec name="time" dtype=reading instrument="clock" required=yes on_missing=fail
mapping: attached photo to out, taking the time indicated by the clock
8:11
